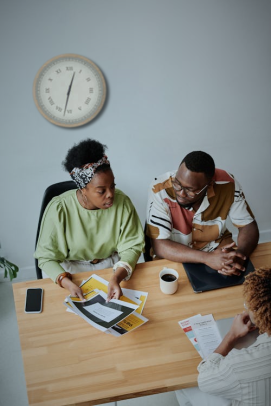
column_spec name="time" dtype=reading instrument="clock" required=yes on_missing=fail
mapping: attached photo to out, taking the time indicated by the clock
12:32
